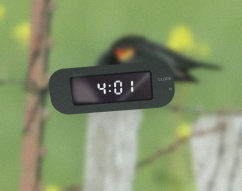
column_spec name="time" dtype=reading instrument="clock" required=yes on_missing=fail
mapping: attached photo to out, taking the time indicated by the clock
4:01
